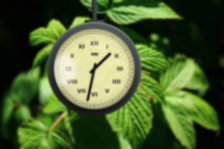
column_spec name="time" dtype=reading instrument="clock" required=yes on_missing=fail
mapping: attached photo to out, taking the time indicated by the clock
1:32
